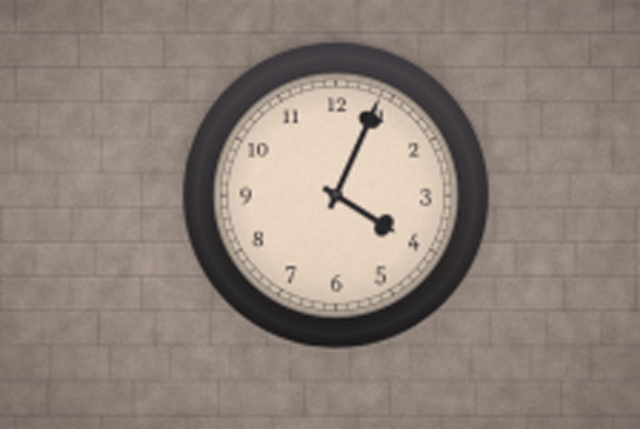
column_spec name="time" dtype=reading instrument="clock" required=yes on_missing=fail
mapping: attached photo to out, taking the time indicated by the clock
4:04
